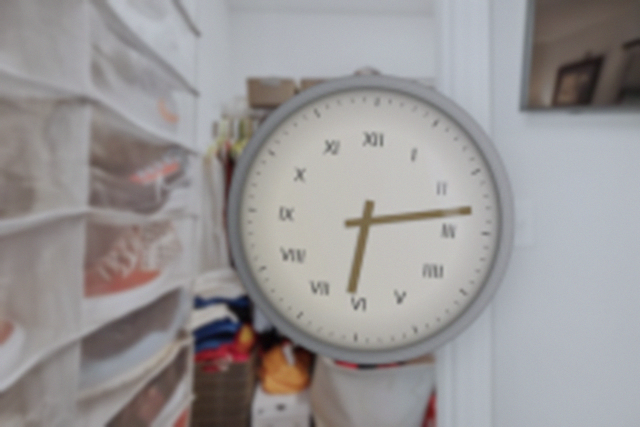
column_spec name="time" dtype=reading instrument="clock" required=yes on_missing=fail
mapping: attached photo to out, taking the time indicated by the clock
6:13
